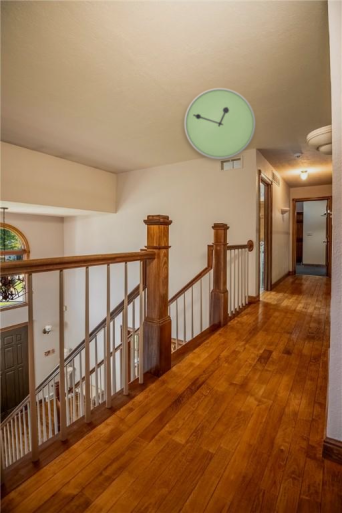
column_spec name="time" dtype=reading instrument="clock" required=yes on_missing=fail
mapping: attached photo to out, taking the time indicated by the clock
12:48
